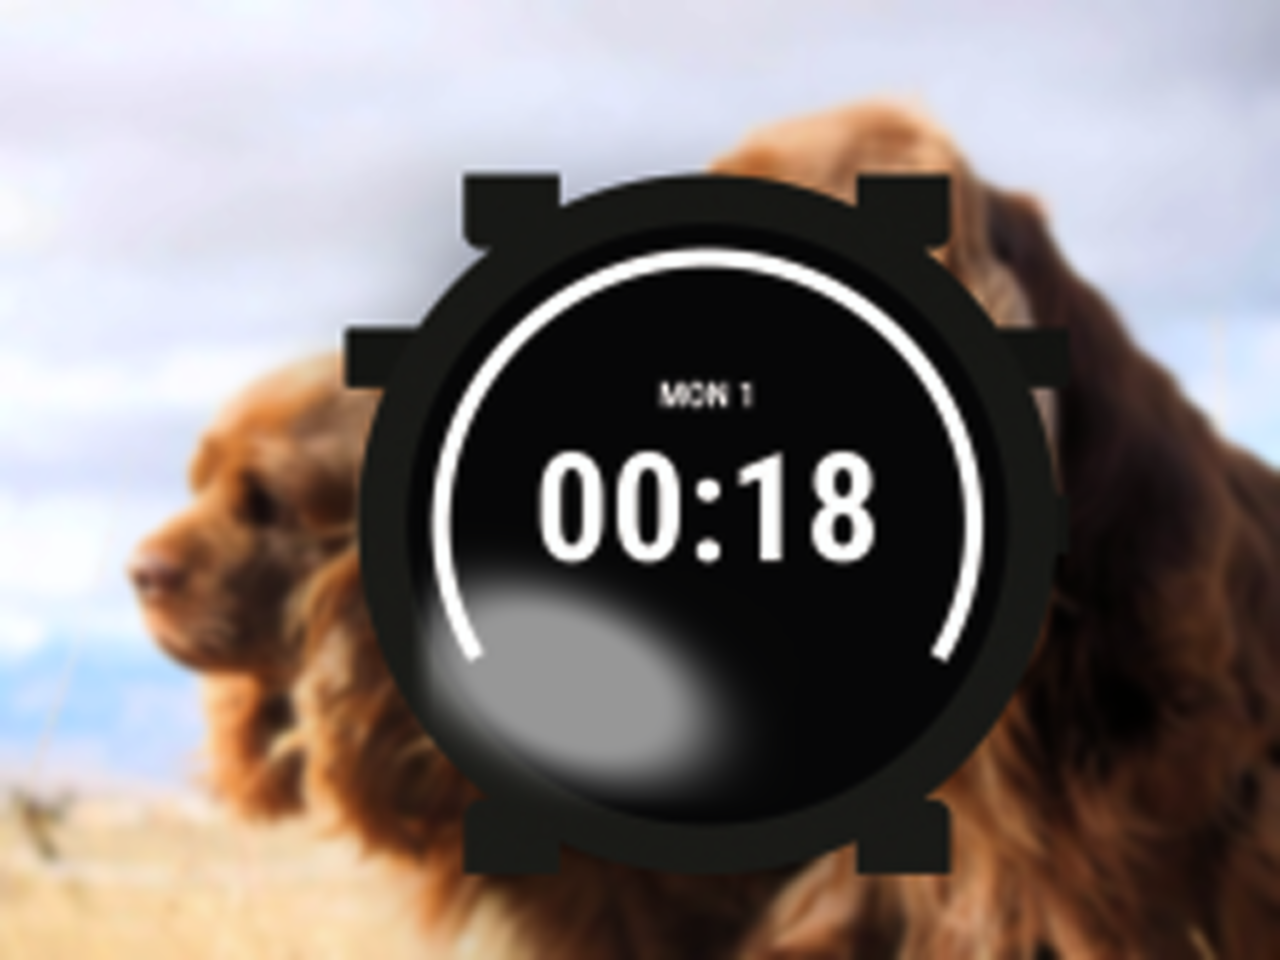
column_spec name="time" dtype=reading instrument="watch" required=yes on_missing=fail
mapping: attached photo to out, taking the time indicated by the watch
0:18
